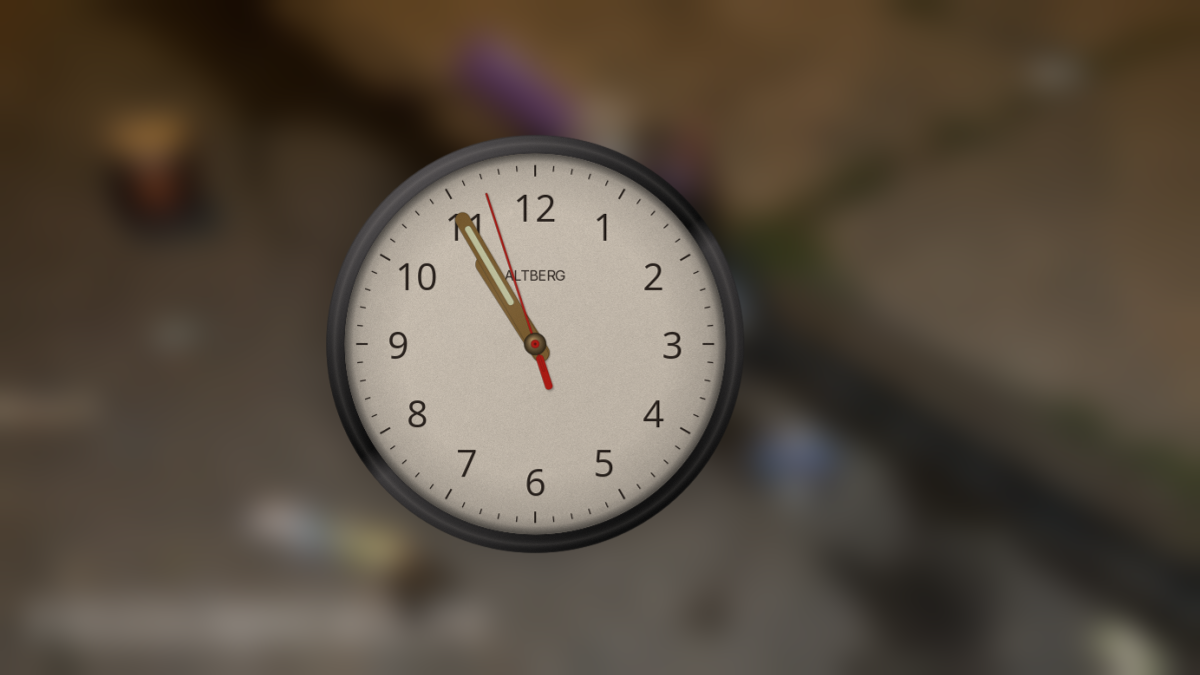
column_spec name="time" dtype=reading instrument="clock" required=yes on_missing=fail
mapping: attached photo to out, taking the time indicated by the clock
10:54:57
